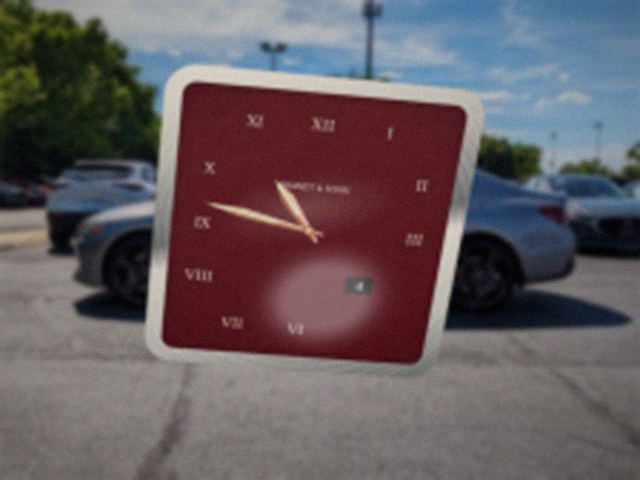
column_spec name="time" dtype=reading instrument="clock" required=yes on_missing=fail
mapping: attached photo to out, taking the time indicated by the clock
10:47
